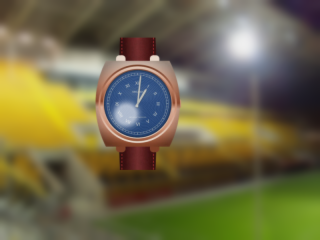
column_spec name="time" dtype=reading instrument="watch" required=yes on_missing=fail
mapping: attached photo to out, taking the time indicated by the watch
1:01
